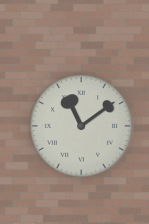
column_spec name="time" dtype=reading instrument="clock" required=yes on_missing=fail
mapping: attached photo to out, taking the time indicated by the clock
11:09
